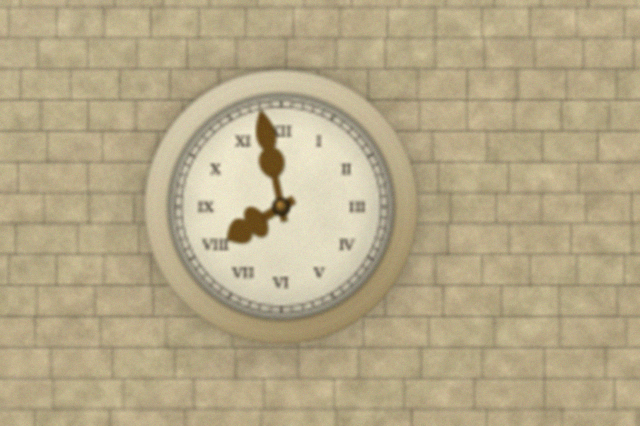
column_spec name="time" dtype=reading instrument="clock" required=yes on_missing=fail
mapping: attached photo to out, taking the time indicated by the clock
7:58
